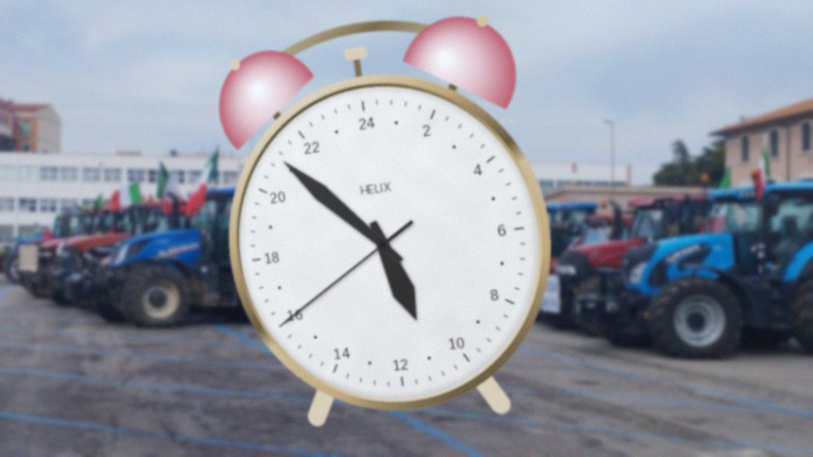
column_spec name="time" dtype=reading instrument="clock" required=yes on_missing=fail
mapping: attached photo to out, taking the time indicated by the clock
10:52:40
